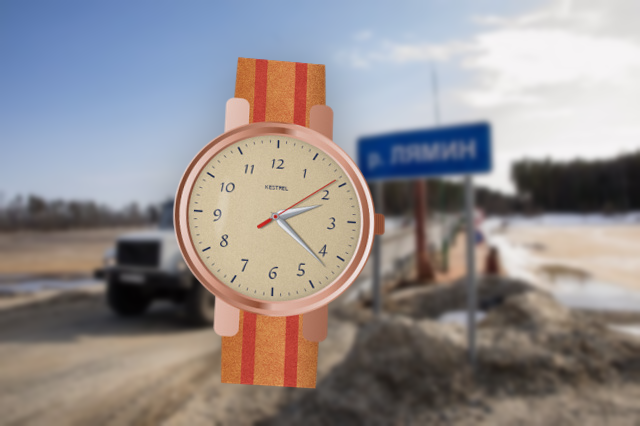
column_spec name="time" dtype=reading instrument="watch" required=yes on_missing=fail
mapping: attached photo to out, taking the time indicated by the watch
2:22:09
